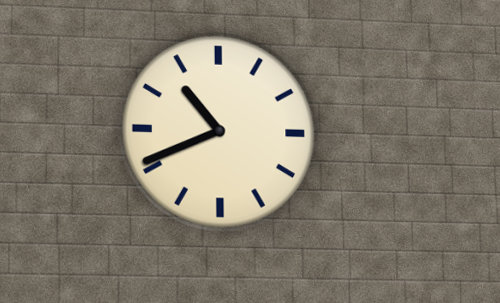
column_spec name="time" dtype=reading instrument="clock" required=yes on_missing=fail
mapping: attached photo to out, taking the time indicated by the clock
10:41
